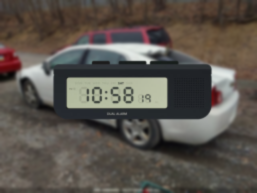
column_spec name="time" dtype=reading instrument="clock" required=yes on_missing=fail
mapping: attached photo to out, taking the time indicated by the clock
10:58:19
